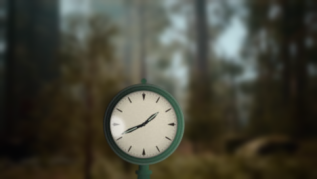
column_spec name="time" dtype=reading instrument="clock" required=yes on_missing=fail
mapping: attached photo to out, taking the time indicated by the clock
1:41
